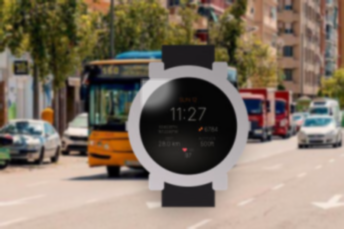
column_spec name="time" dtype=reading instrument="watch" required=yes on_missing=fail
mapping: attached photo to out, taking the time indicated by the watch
11:27
